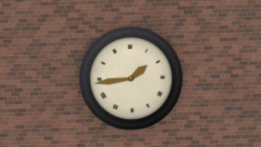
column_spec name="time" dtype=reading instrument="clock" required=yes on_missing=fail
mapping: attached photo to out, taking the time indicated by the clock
1:44
